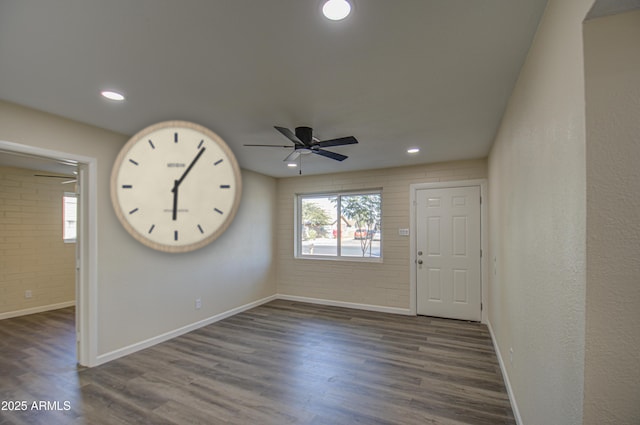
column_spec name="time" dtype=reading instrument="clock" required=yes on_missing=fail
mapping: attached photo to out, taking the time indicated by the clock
6:06
